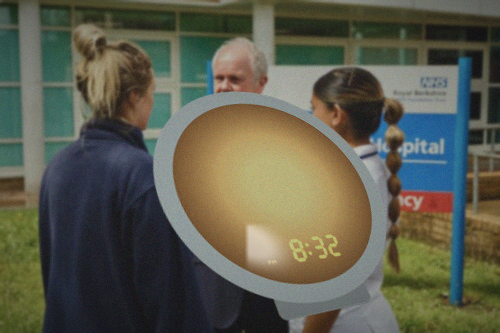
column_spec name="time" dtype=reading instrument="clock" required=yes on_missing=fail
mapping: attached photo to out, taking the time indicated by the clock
8:32
